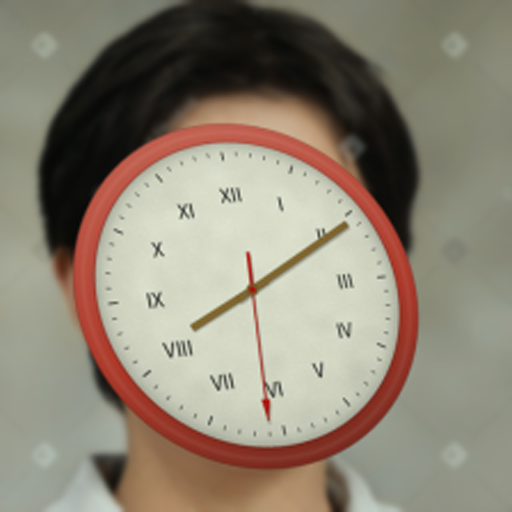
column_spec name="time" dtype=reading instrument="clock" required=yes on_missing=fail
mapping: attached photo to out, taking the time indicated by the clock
8:10:31
